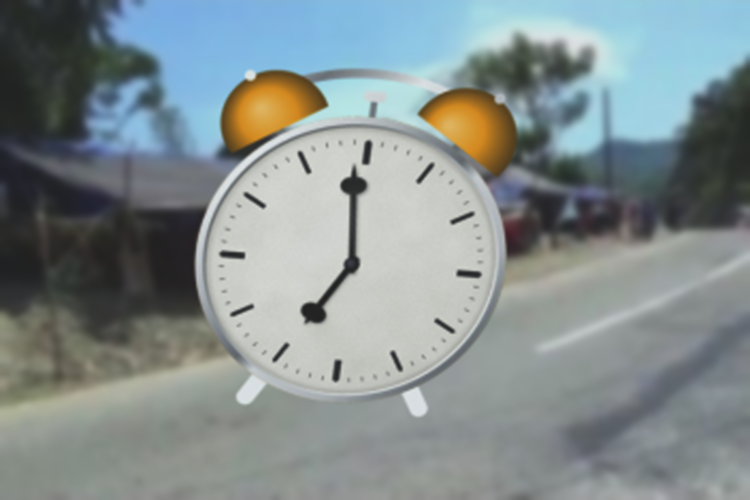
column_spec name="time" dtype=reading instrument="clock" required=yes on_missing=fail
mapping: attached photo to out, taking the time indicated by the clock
6:59
